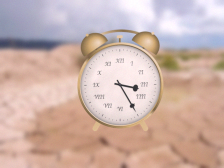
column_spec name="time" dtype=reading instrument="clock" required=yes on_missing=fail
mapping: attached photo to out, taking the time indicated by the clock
3:25
